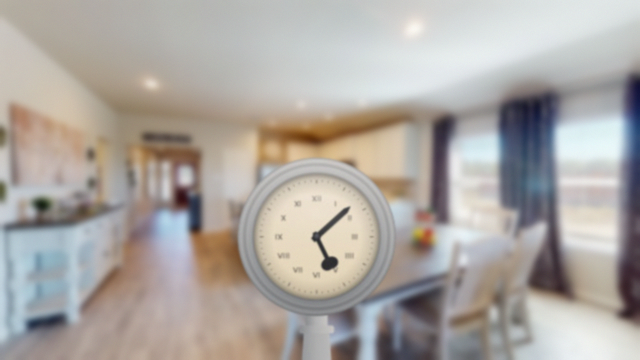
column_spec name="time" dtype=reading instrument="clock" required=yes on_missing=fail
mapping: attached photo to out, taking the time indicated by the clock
5:08
